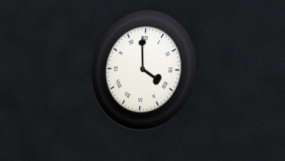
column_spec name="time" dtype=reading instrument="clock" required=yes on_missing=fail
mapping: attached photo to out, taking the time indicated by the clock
3:59
